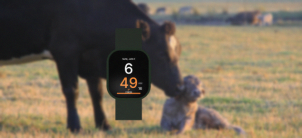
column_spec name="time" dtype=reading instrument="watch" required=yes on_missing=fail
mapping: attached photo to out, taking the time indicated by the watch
6:49
